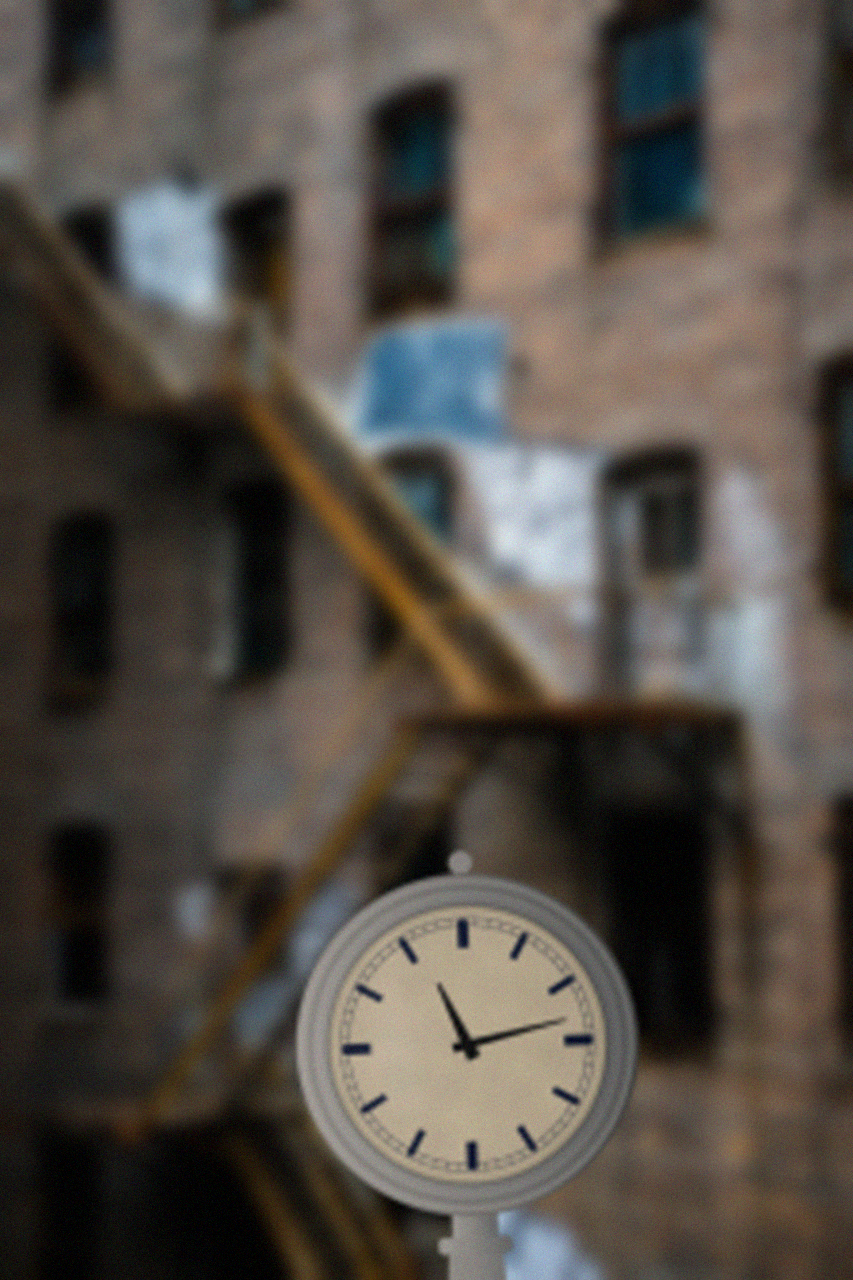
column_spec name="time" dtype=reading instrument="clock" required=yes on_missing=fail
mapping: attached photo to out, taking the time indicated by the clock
11:13
